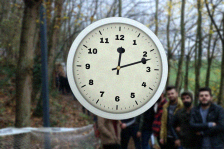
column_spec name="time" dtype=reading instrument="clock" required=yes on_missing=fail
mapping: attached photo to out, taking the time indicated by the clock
12:12
